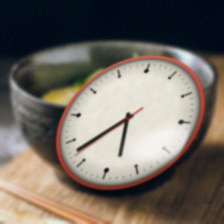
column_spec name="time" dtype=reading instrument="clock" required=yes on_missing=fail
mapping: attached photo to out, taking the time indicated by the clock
5:37:37
